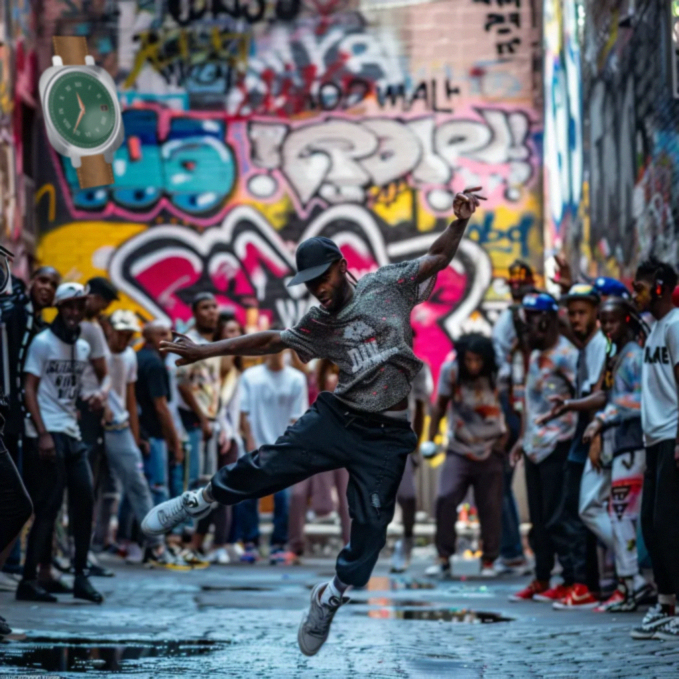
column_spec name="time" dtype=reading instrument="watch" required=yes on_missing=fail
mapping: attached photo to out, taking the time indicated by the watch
11:36
